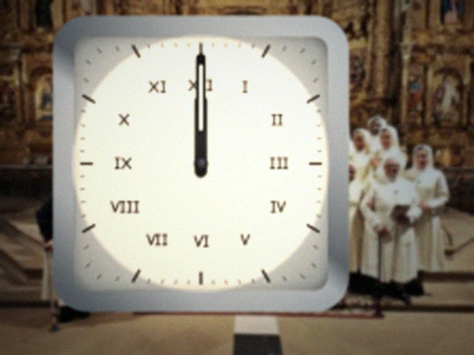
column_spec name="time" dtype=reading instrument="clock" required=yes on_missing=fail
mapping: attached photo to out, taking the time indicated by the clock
12:00
